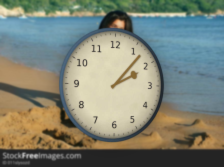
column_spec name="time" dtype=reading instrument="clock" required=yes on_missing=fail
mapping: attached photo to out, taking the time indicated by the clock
2:07
